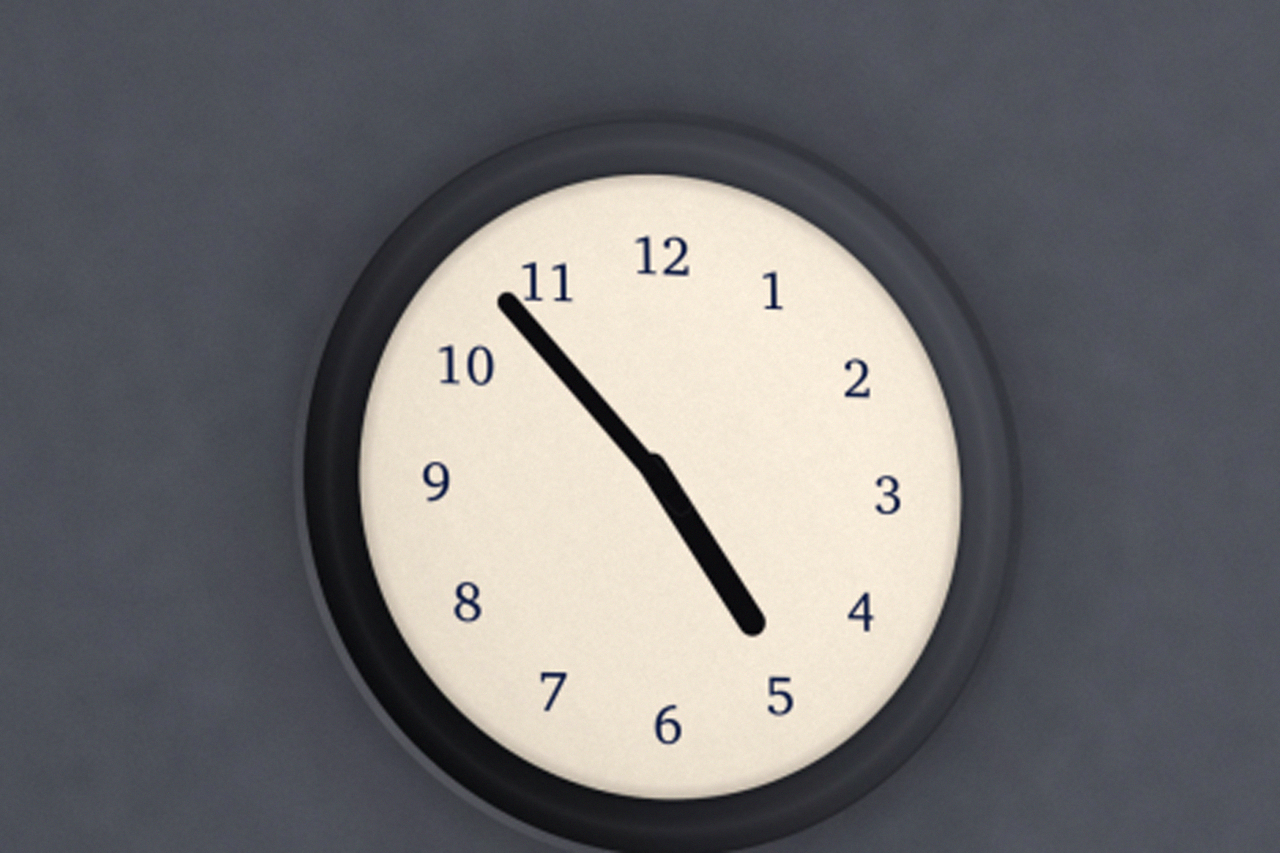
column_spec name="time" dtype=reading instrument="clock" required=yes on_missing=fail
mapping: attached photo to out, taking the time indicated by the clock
4:53
